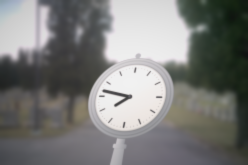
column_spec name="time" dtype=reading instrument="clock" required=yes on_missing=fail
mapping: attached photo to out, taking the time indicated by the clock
7:47
